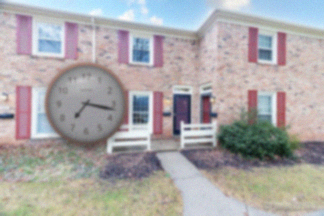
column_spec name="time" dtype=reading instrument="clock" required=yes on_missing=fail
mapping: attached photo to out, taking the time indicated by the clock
7:17
